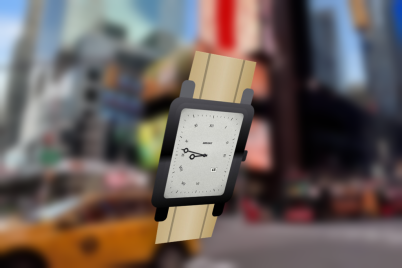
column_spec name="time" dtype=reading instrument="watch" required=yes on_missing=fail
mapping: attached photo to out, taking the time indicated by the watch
8:47
